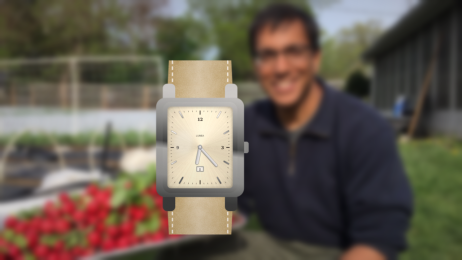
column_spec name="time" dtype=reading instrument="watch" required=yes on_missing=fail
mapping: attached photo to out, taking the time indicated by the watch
6:23
